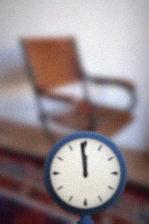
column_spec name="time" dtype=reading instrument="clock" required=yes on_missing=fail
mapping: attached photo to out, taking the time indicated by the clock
11:59
